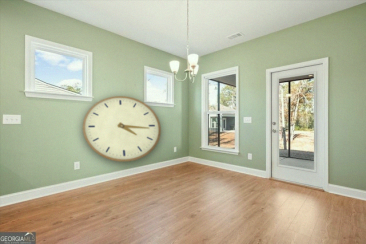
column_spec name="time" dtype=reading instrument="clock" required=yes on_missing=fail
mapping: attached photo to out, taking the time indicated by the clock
4:16
